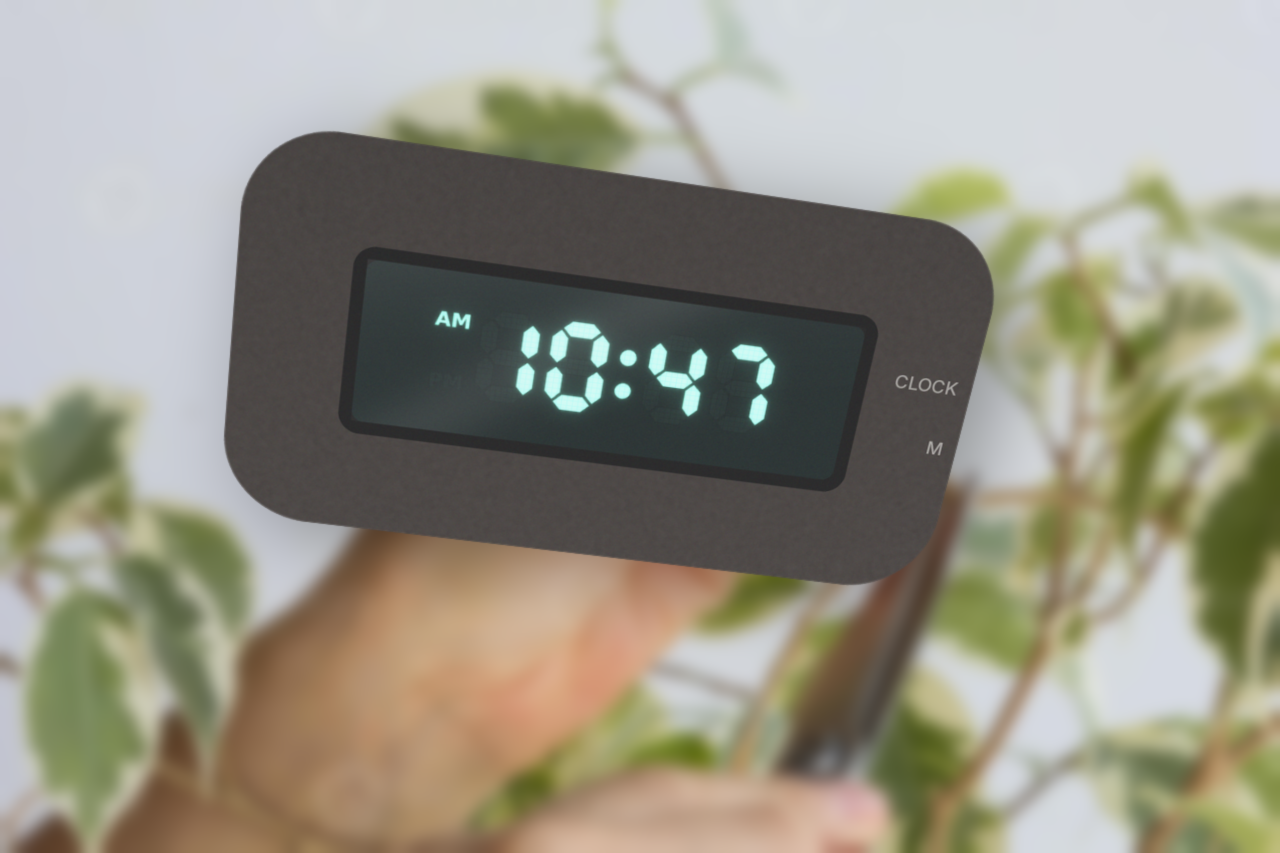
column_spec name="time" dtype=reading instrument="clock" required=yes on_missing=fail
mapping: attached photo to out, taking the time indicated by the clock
10:47
